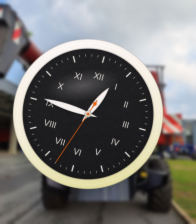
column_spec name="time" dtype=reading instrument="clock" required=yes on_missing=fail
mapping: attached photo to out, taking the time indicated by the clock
12:45:33
